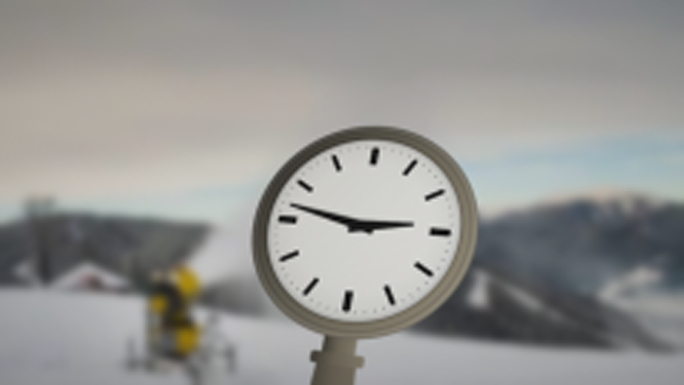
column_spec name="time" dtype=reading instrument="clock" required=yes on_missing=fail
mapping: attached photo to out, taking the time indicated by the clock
2:47
